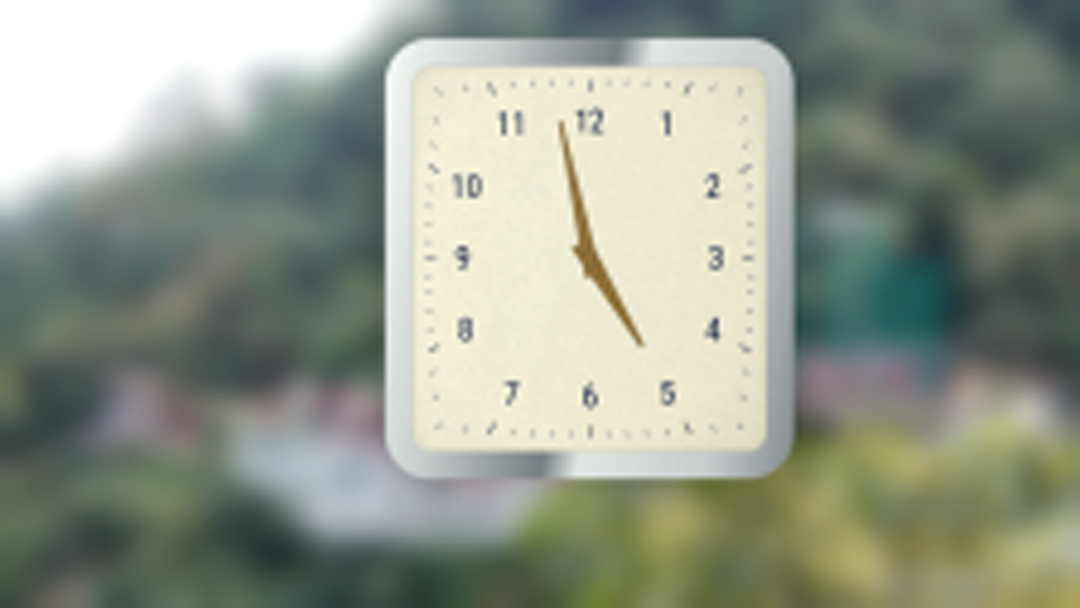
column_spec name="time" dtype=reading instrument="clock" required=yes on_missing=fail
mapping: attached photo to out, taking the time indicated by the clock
4:58
